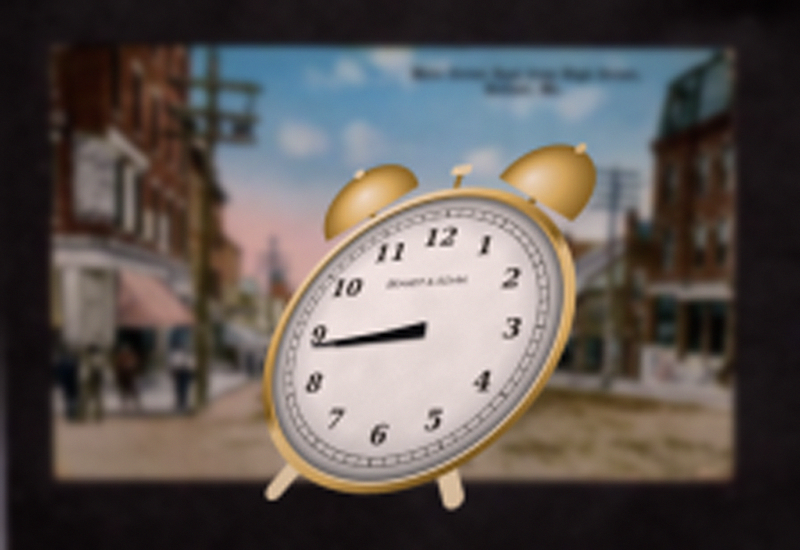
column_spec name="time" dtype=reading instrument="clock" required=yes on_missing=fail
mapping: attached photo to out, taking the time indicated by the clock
8:44
